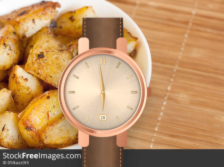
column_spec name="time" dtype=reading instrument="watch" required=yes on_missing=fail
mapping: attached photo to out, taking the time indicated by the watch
5:59
